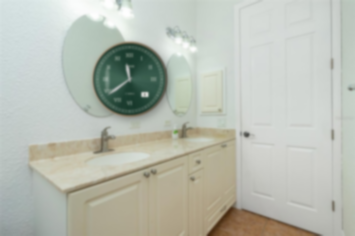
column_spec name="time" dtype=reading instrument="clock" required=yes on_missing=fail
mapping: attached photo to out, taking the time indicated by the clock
11:39
